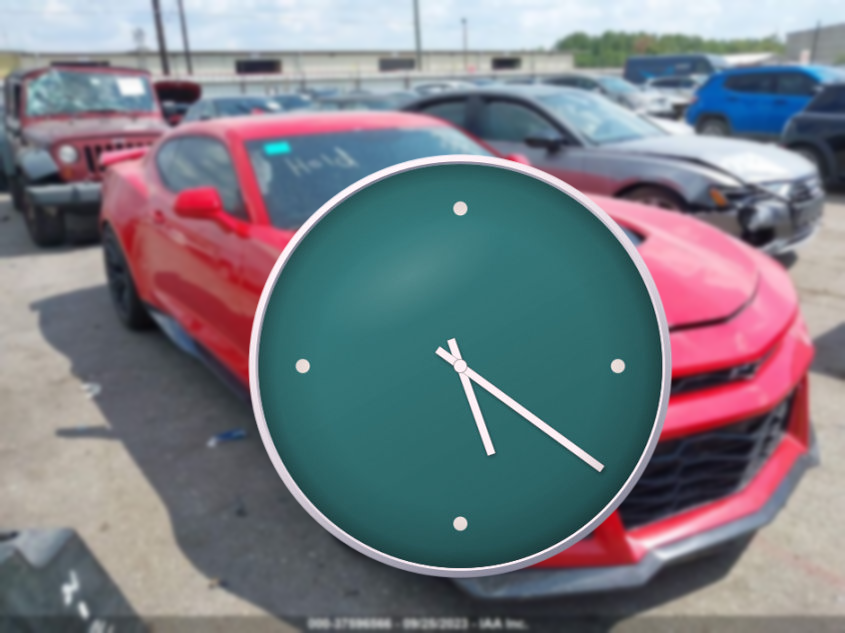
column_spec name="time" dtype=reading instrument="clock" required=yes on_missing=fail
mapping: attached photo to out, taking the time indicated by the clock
5:21
